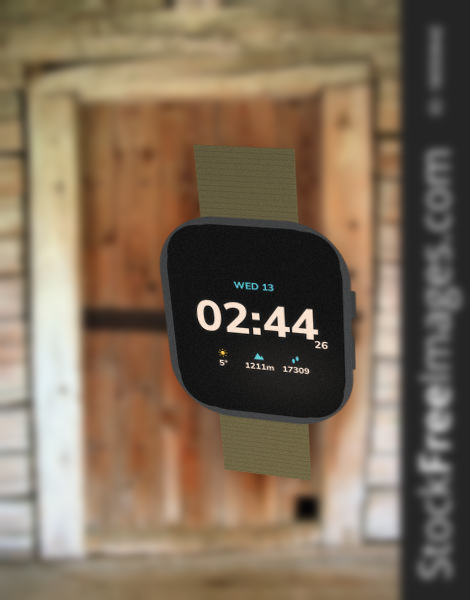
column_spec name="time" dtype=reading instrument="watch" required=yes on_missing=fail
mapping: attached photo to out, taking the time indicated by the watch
2:44:26
